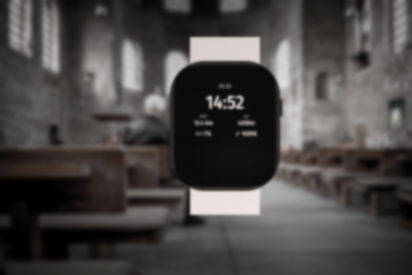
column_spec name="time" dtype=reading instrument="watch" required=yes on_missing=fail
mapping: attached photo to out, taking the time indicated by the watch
14:52
